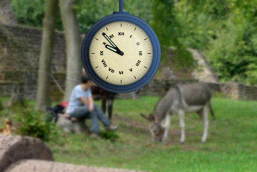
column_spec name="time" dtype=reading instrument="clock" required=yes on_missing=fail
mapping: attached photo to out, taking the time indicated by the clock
9:53
